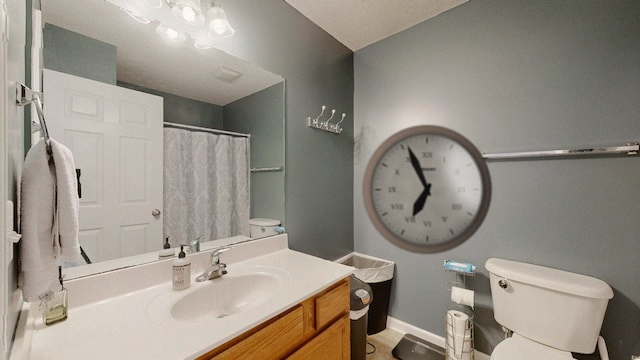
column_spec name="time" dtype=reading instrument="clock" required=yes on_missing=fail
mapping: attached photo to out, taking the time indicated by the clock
6:56
